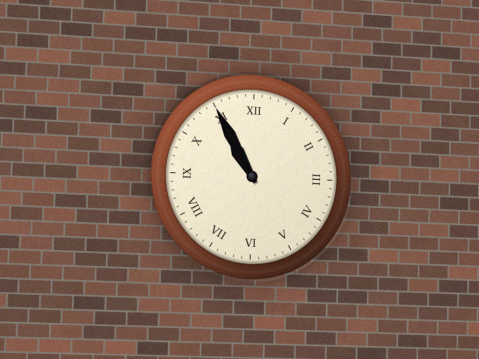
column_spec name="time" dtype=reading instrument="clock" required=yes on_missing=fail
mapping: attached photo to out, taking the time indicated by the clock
10:55
